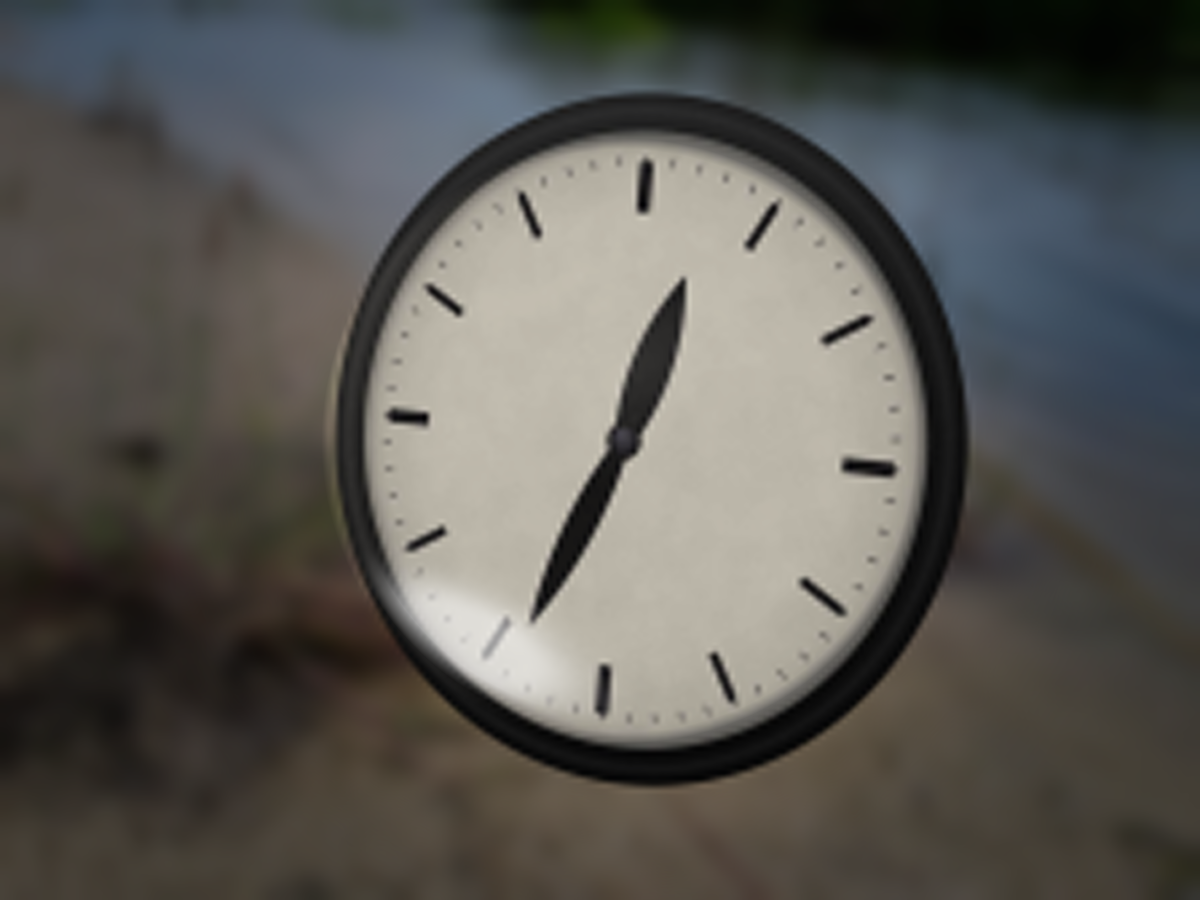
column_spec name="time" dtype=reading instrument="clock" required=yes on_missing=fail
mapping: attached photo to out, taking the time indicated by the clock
12:34
